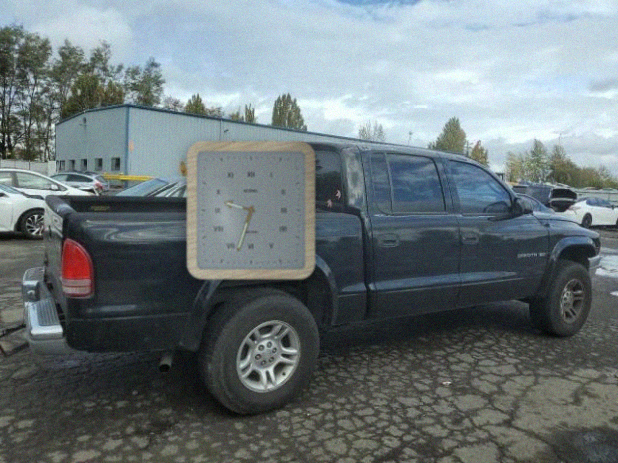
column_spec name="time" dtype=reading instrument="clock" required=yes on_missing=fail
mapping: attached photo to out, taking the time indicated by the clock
9:33
